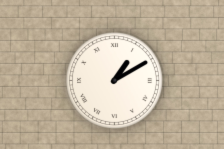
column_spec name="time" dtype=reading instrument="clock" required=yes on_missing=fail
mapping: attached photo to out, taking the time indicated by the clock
1:10
